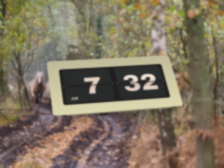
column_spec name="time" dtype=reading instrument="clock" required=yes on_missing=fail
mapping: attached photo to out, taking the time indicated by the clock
7:32
